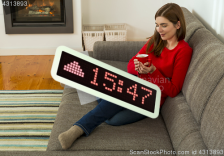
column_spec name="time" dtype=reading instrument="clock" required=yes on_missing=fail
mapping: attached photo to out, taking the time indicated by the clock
15:47
